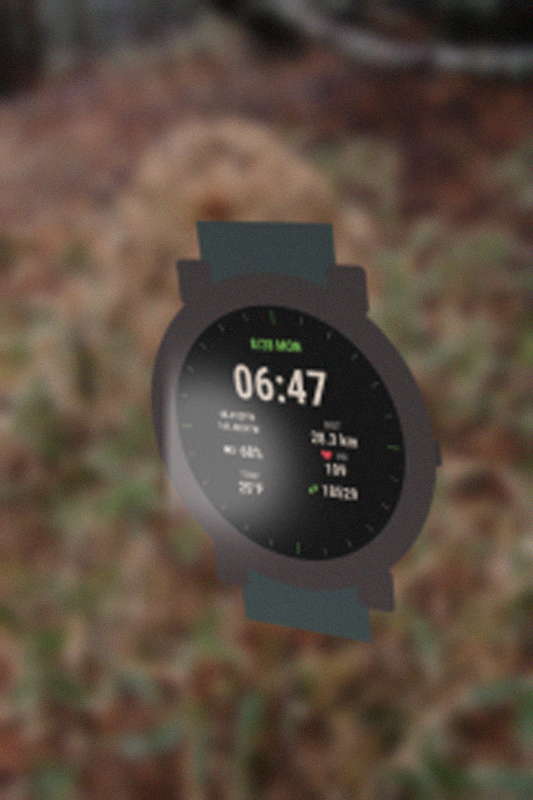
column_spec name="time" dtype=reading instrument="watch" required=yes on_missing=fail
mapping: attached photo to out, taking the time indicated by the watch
6:47
